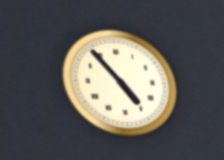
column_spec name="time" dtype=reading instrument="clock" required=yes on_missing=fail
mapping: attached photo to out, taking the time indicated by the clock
4:54
